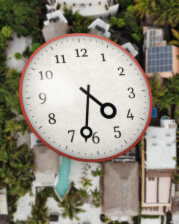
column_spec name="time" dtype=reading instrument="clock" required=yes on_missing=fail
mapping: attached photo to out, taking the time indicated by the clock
4:32
